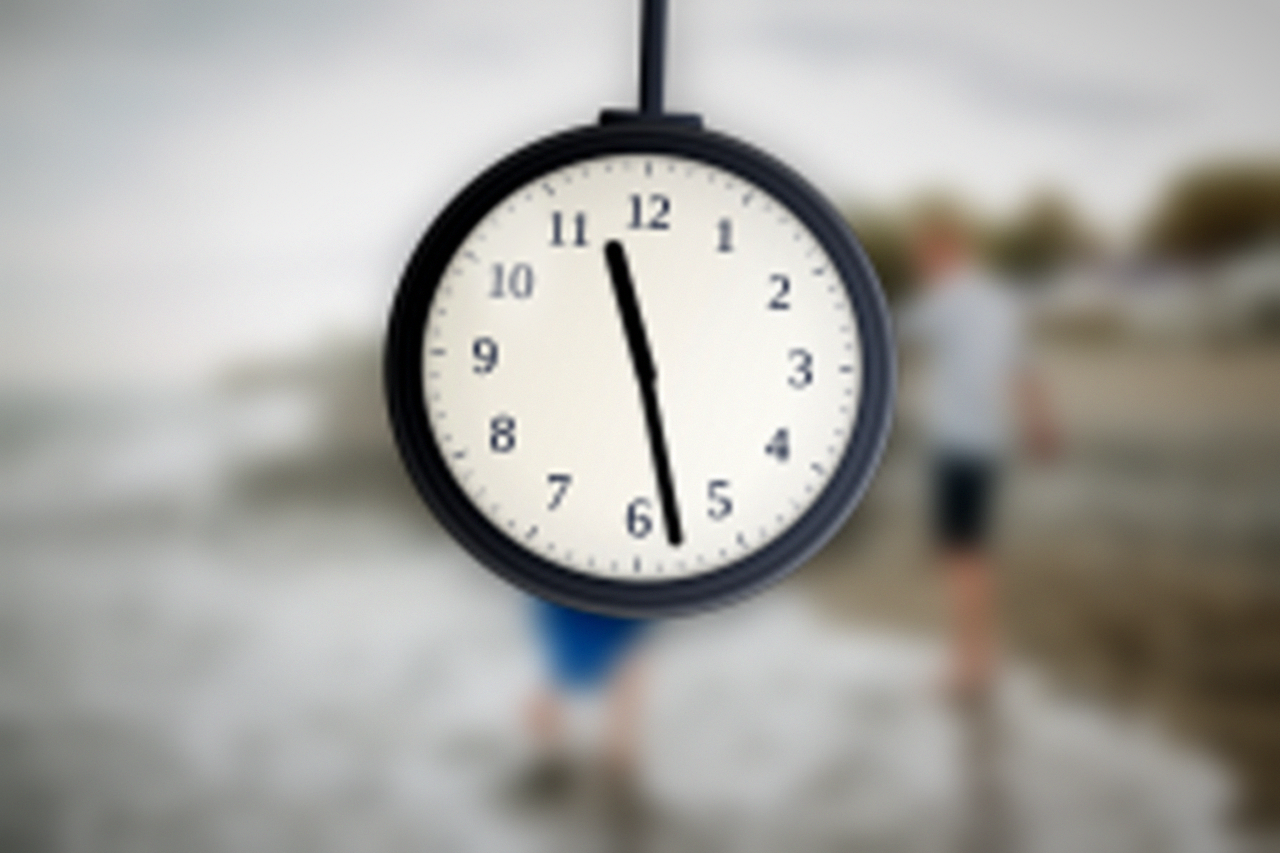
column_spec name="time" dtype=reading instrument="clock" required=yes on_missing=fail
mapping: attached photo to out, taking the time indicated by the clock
11:28
